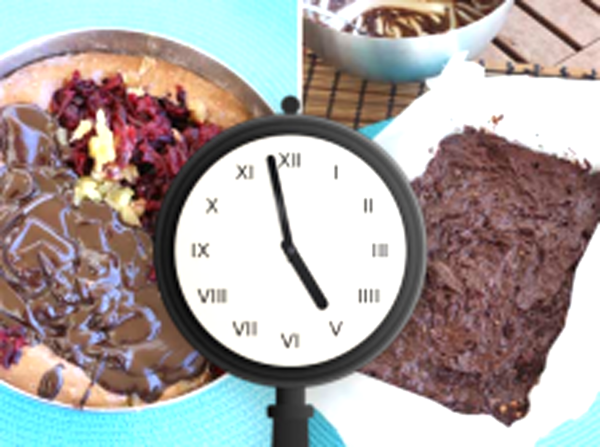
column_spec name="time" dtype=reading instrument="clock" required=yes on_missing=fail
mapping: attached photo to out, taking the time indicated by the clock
4:58
